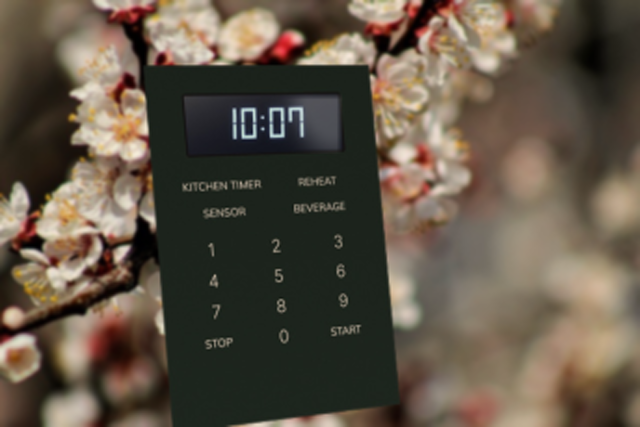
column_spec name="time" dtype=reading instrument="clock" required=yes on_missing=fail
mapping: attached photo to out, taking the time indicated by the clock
10:07
